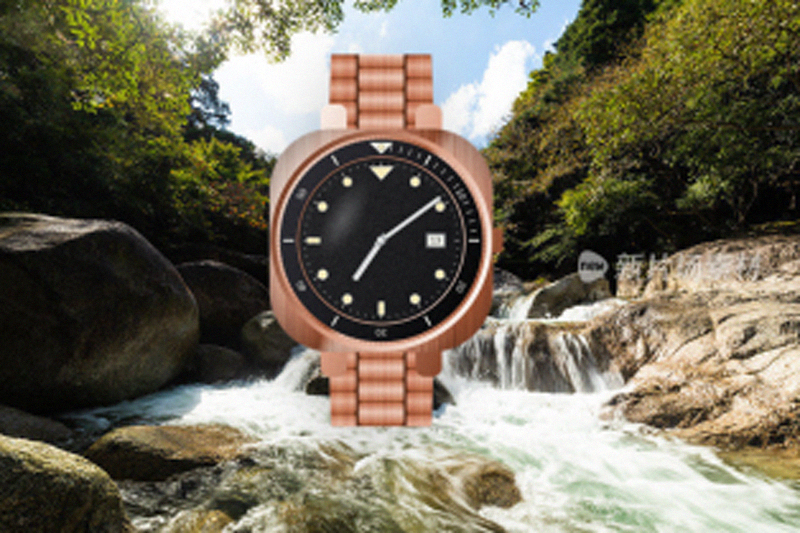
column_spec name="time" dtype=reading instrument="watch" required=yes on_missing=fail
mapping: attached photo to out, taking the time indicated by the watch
7:09
